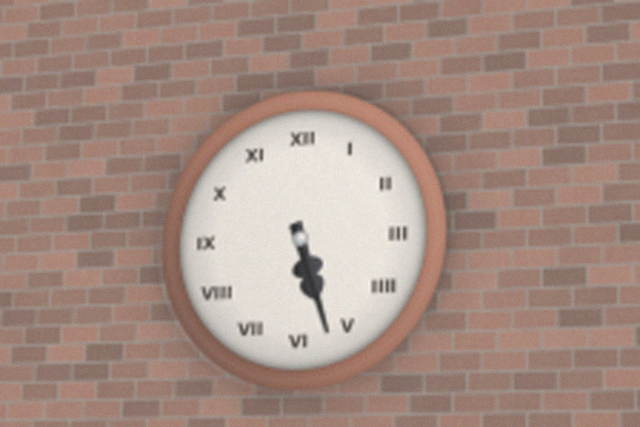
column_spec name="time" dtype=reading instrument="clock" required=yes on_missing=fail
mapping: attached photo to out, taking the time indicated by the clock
5:27
